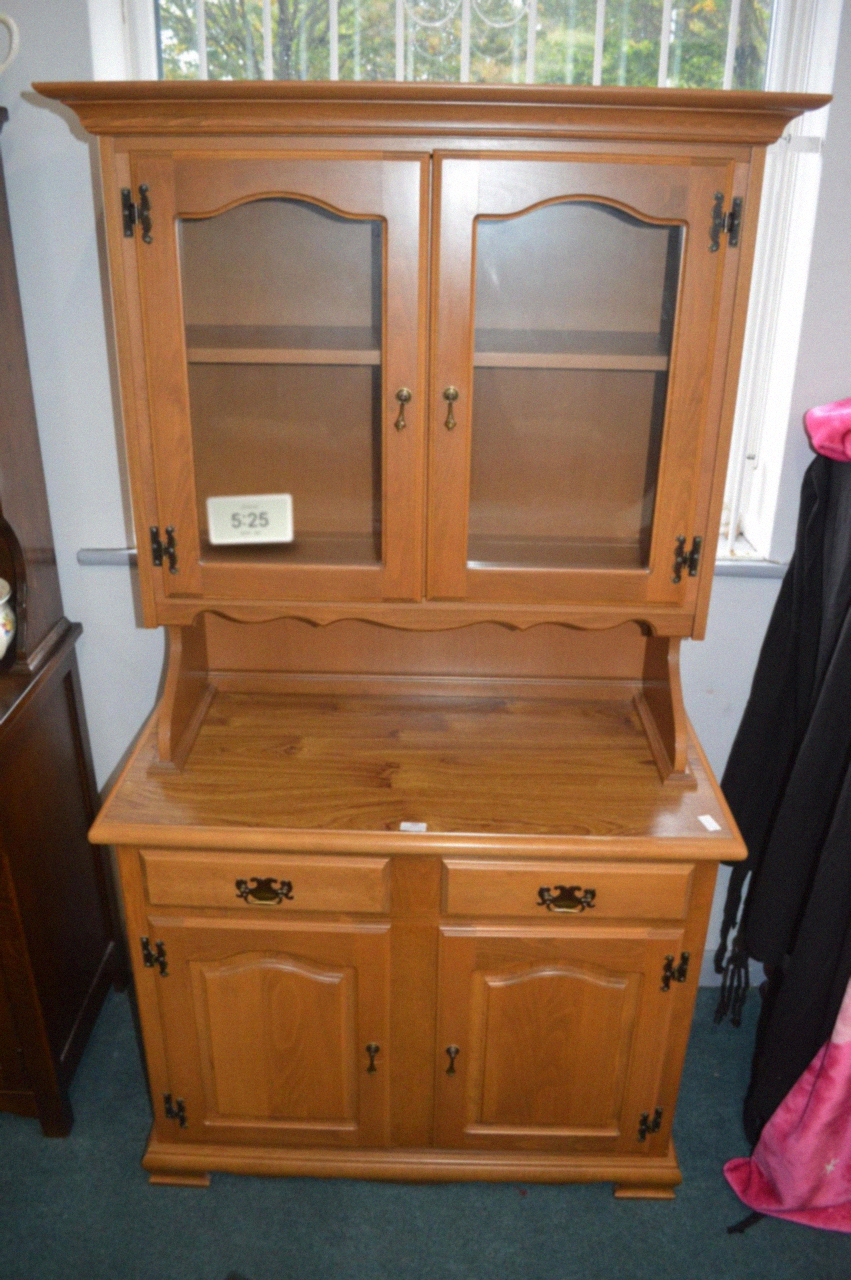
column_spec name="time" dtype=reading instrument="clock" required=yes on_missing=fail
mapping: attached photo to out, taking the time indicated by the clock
5:25
